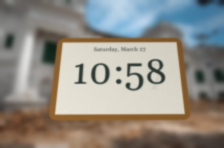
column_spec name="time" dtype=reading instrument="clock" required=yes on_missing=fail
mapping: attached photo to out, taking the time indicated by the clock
10:58
